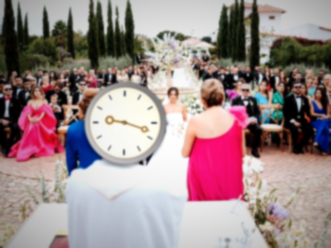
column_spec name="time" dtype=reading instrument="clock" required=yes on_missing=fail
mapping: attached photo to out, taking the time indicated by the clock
9:18
